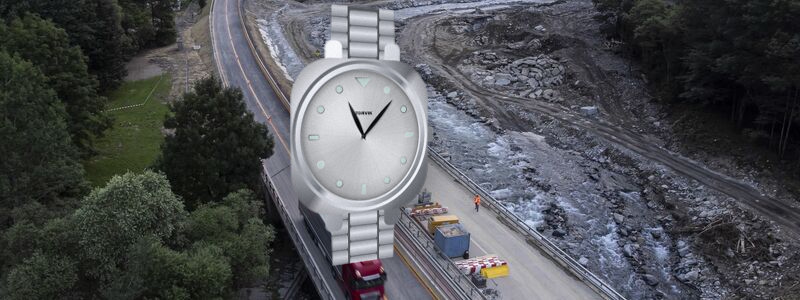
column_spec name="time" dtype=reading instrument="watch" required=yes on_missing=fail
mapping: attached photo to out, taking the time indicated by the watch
11:07
